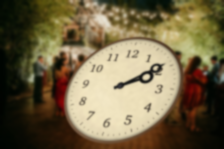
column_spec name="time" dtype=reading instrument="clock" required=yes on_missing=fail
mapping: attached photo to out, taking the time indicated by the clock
2:09
